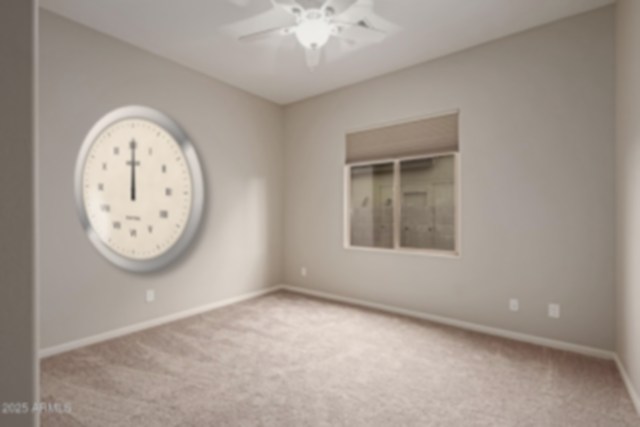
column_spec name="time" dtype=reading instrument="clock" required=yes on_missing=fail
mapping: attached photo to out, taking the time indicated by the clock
12:00
